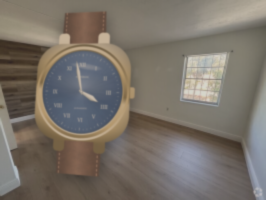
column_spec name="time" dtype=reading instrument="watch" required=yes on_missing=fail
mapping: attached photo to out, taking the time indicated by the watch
3:58
